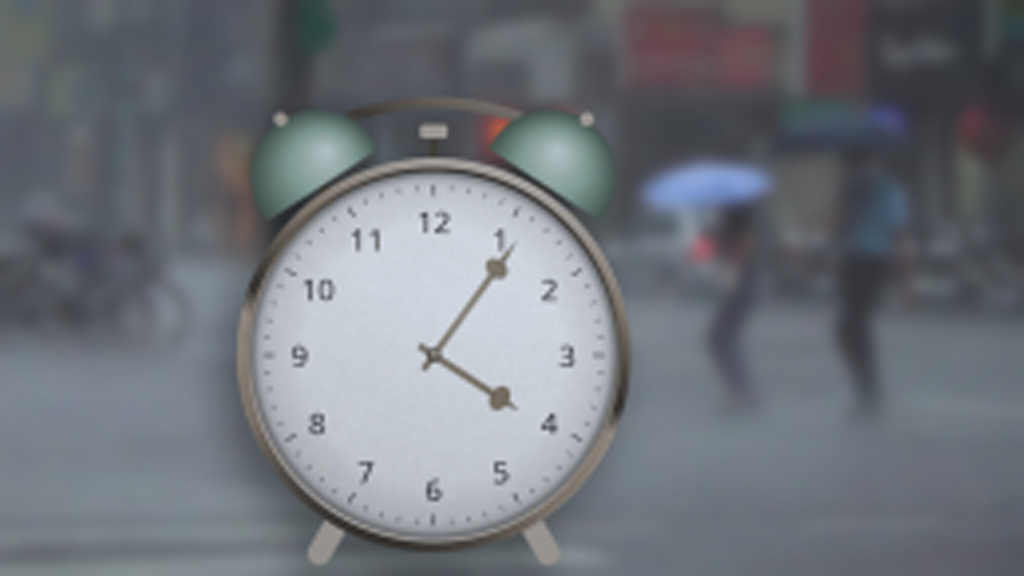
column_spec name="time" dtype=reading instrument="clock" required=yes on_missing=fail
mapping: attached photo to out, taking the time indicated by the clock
4:06
